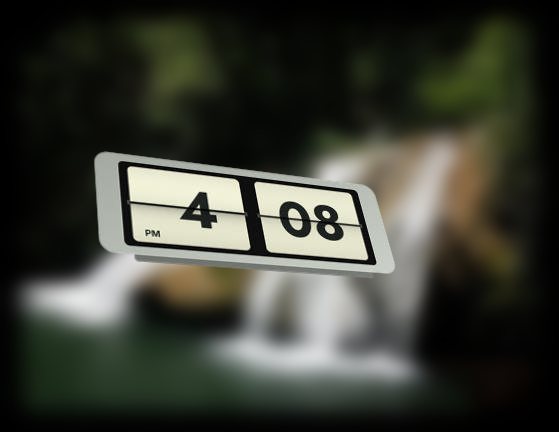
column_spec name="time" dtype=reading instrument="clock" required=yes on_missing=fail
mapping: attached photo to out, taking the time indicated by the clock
4:08
